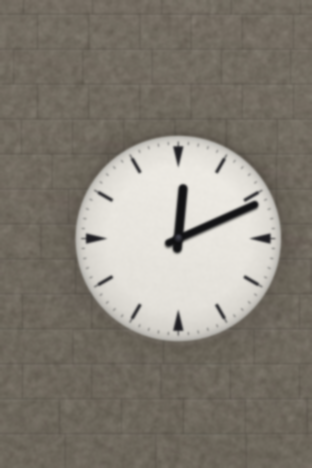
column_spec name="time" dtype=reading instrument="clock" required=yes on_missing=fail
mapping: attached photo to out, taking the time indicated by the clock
12:11
